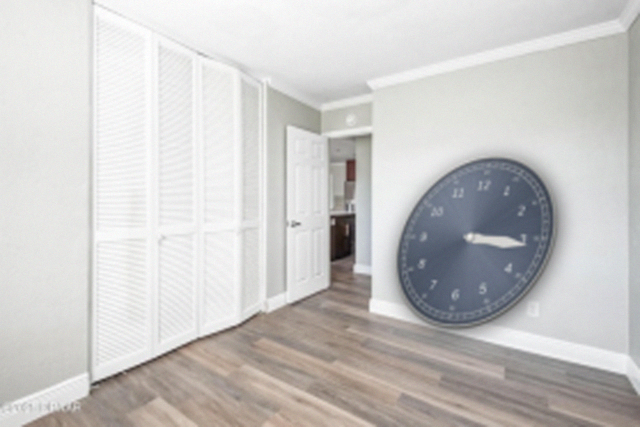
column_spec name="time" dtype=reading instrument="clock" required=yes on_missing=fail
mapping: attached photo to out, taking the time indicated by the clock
3:16
